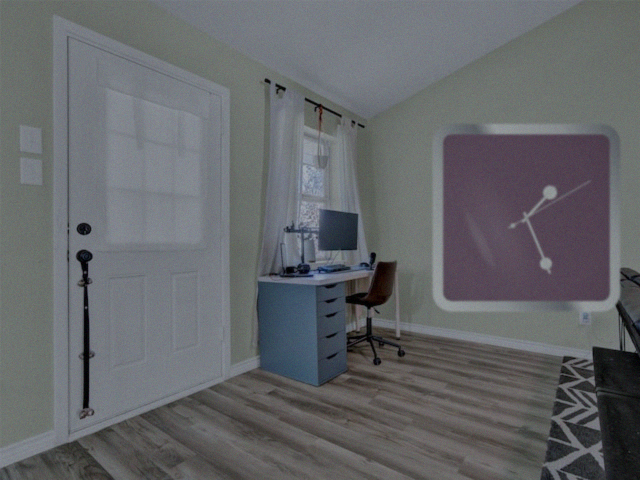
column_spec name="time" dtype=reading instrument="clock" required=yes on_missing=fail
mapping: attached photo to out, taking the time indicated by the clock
1:26:10
